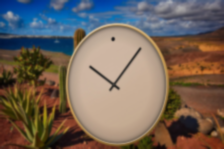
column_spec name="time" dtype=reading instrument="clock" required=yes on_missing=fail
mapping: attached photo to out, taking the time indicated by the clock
10:07
